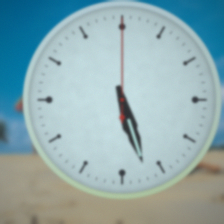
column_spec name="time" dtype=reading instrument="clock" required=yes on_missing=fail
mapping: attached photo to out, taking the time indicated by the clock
5:27:00
